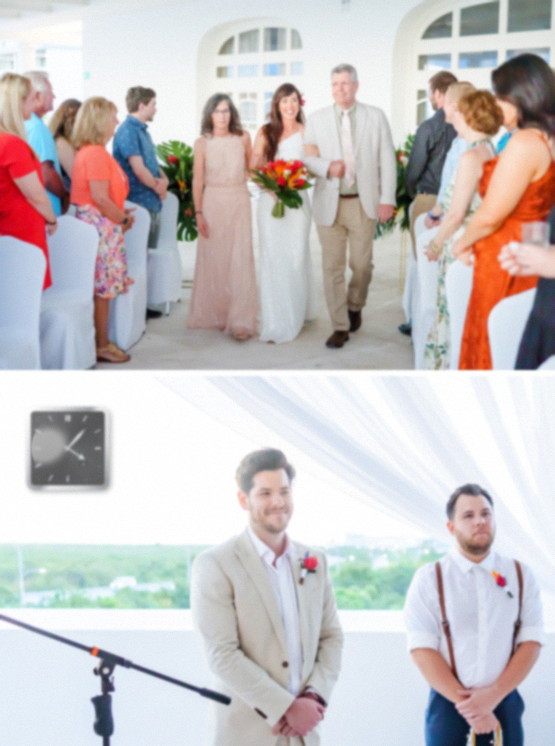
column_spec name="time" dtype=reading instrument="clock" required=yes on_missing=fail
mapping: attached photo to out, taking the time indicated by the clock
4:07
